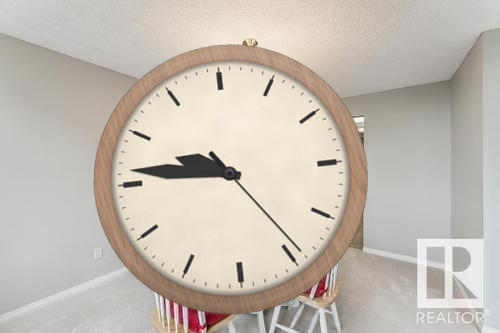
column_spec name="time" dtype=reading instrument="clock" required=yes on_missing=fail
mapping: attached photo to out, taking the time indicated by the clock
9:46:24
